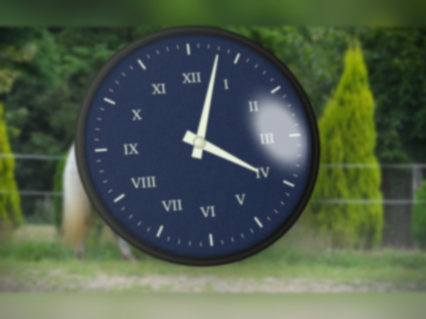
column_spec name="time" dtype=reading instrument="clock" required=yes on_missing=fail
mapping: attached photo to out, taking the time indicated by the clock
4:03
